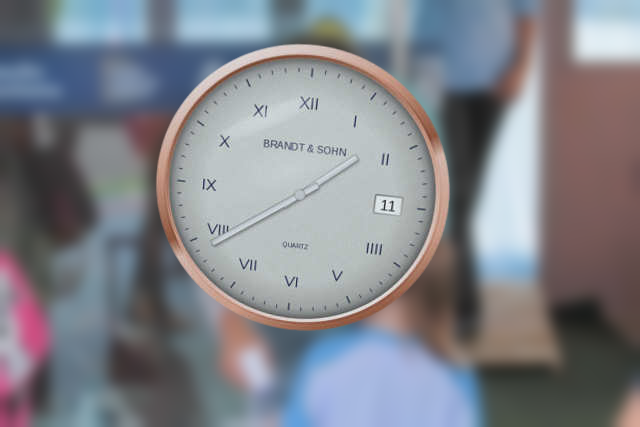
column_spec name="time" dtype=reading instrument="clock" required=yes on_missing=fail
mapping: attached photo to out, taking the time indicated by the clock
1:39
